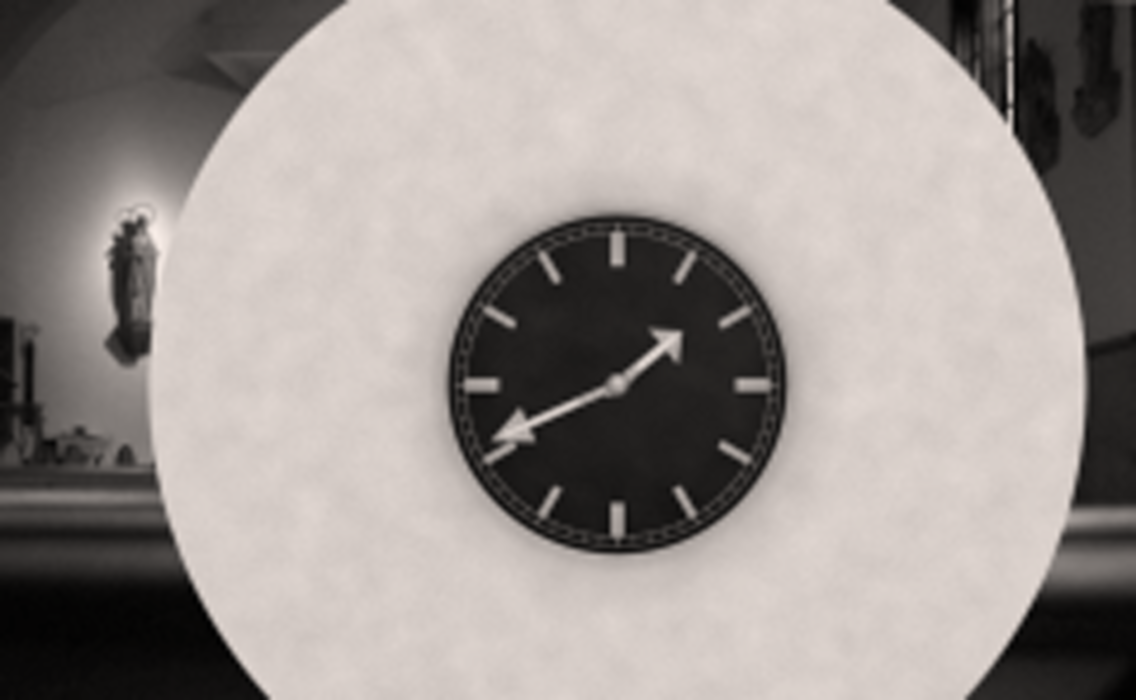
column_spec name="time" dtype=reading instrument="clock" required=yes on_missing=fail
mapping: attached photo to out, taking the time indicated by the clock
1:41
